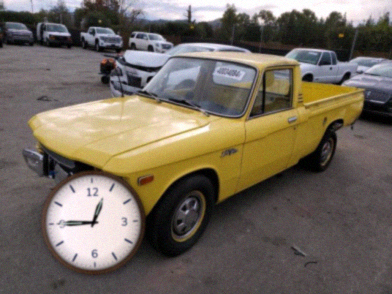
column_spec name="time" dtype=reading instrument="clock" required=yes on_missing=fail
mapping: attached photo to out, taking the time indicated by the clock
12:45
